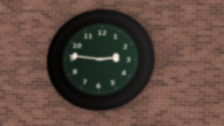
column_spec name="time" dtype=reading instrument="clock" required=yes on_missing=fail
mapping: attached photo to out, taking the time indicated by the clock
2:46
